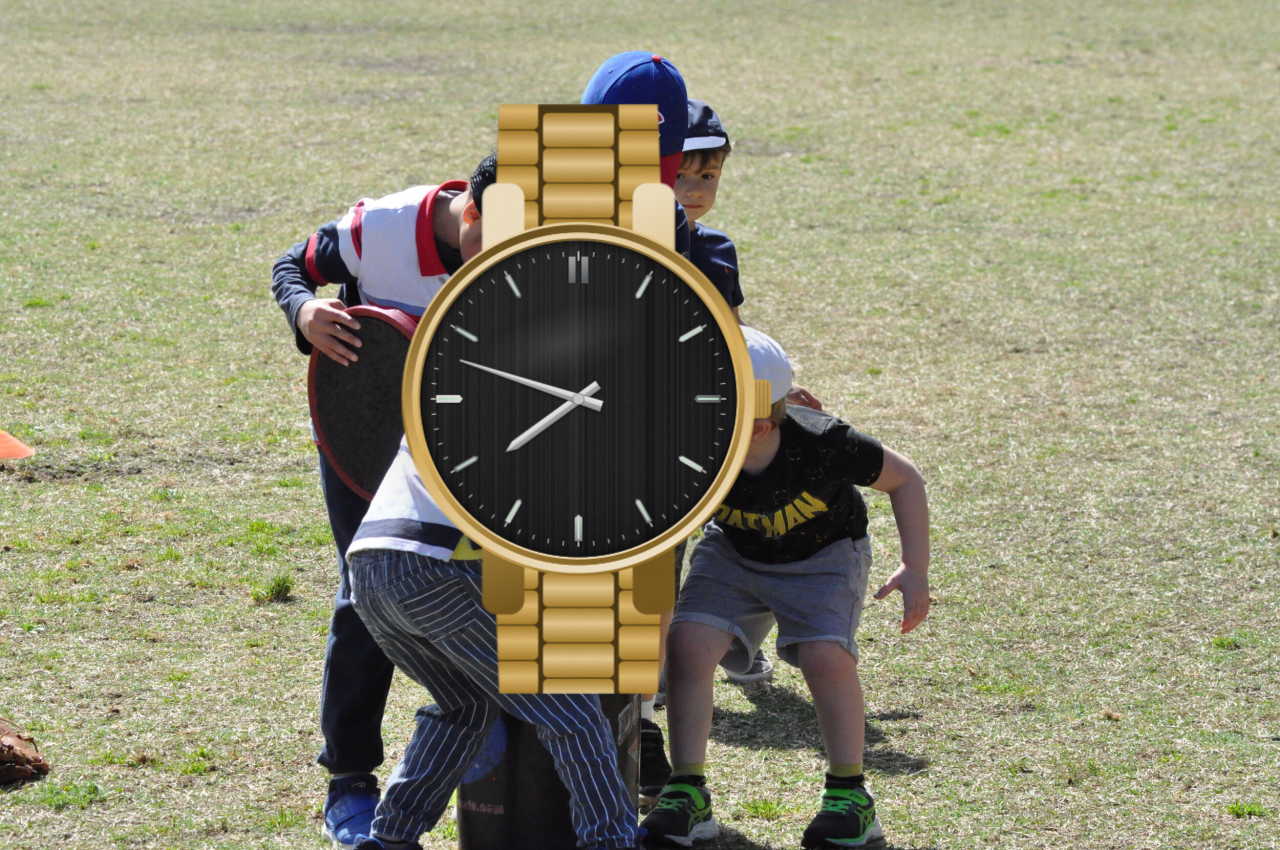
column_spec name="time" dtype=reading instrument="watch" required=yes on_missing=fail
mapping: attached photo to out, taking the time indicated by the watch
7:48
